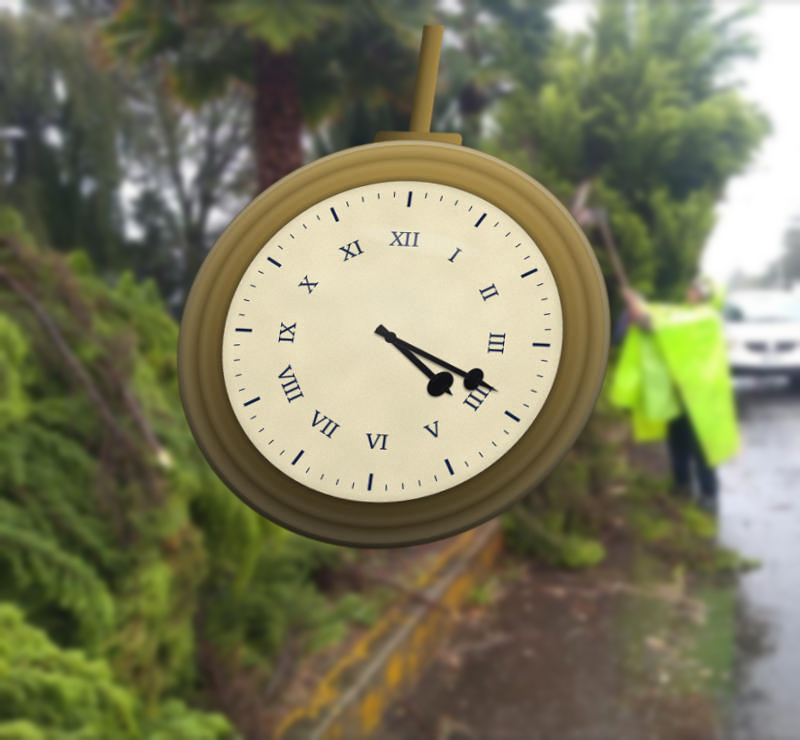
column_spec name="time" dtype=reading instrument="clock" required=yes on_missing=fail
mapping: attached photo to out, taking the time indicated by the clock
4:19
